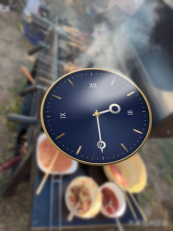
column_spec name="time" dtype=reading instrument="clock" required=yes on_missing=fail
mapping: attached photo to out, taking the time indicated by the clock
2:30
